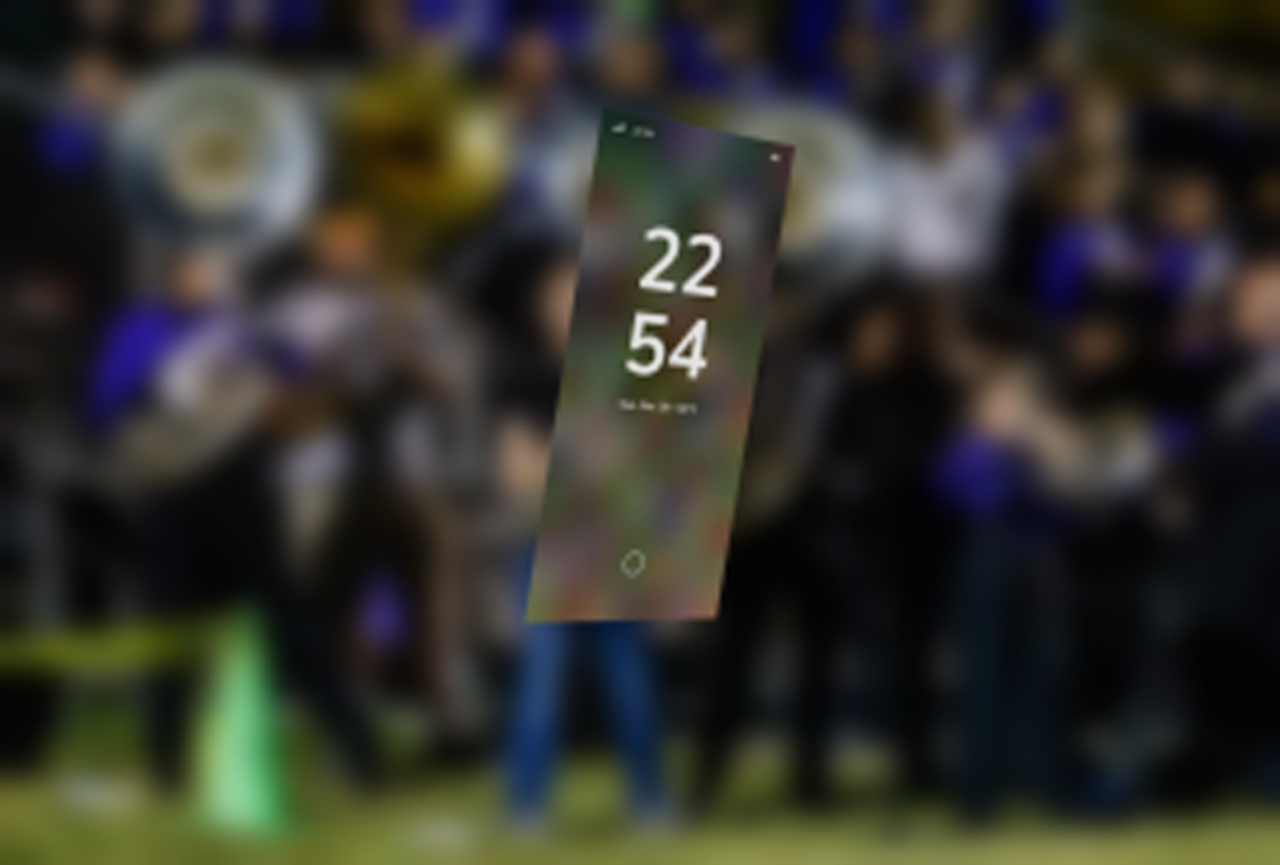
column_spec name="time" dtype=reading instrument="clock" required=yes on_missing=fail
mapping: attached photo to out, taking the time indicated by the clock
22:54
